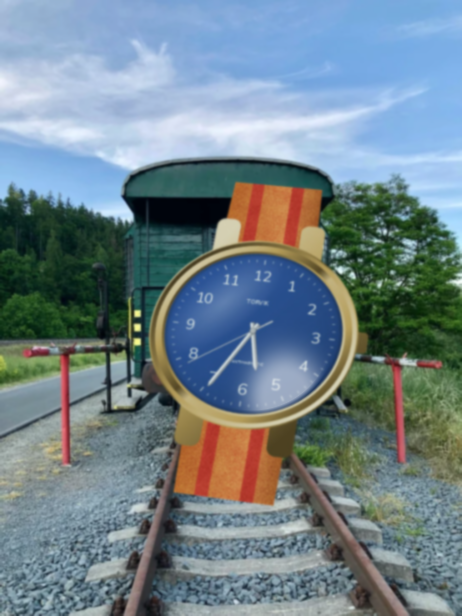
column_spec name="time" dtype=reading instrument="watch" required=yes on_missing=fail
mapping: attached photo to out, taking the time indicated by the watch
5:34:39
